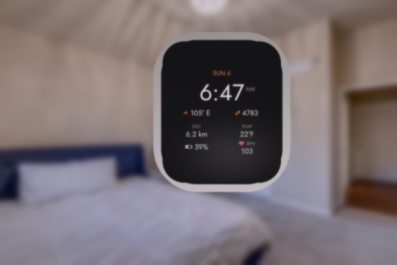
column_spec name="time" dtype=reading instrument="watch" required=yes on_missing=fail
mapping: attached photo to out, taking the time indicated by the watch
6:47
